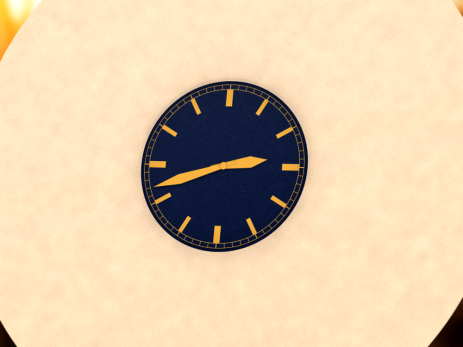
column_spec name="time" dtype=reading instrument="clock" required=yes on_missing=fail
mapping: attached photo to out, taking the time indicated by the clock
2:42
